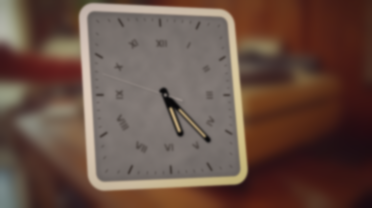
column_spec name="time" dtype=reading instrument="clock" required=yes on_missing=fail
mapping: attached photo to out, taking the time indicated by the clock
5:22:48
